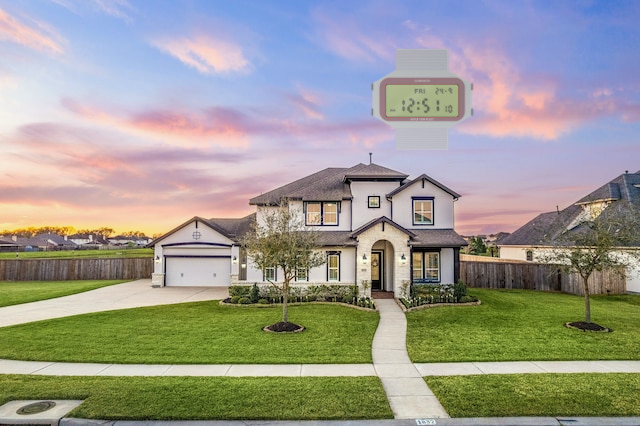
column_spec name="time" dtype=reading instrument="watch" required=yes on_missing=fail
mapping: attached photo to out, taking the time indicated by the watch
12:51
